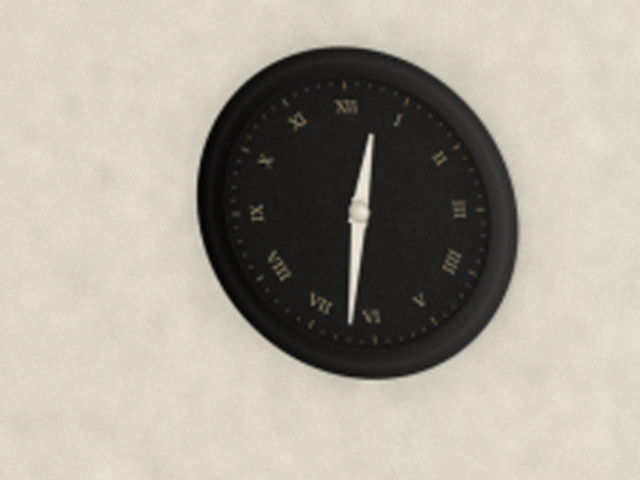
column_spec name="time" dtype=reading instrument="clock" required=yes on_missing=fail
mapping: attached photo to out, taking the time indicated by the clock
12:32
